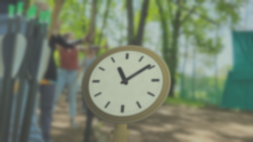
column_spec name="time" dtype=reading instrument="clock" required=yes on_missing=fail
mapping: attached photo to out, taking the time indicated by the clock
11:09
